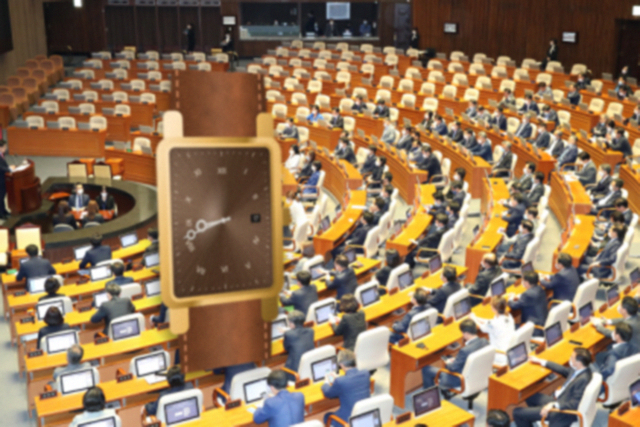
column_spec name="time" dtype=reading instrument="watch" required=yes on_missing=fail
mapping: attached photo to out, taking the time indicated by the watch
8:42
